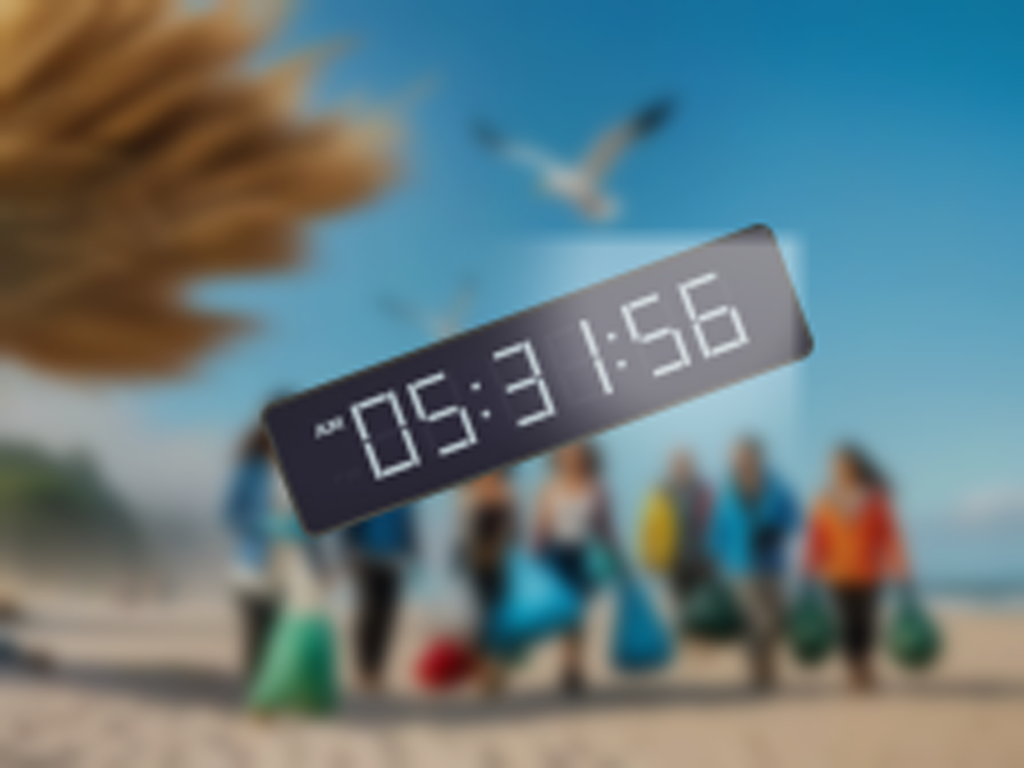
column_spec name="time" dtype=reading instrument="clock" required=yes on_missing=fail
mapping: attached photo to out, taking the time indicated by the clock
5:31:56
